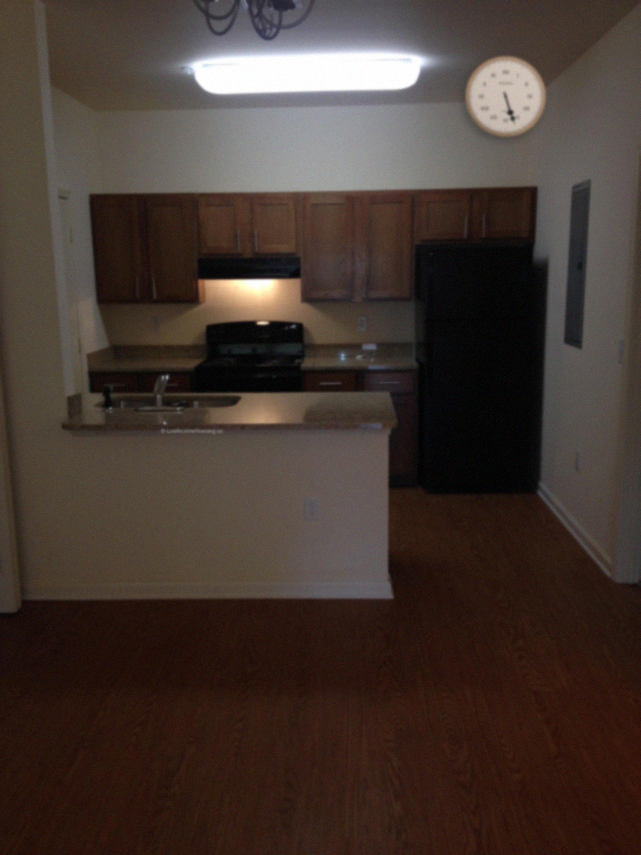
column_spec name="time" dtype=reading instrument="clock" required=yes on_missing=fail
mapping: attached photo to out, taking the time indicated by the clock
5:27
